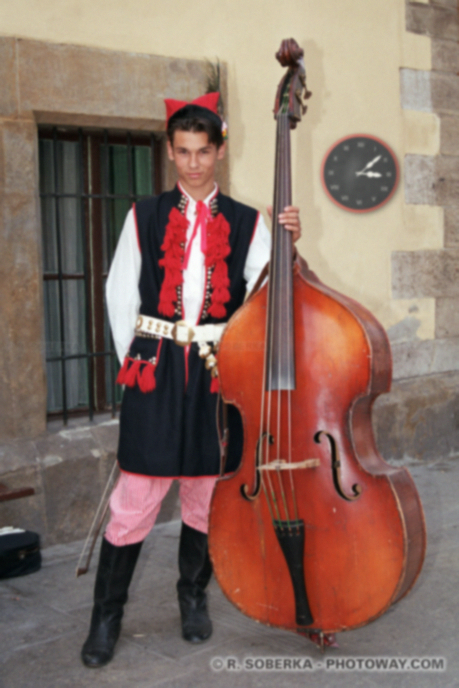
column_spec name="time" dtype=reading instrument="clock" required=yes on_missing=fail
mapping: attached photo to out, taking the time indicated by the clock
3:08
